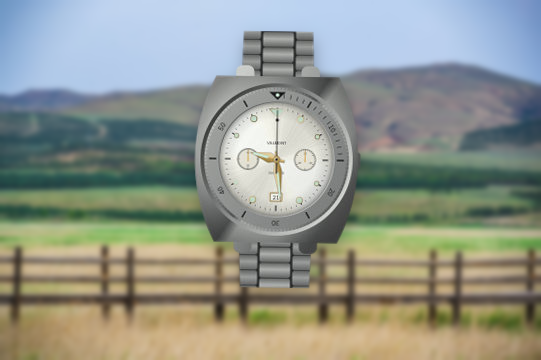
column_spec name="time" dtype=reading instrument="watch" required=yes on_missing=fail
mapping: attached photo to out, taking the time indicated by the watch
9:29
